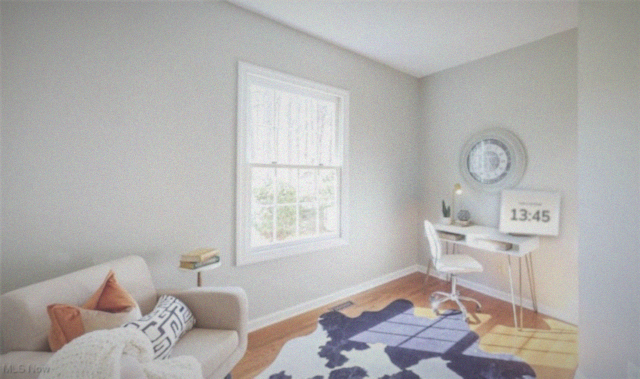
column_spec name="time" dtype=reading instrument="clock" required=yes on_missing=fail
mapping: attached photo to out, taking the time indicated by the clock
13:45
